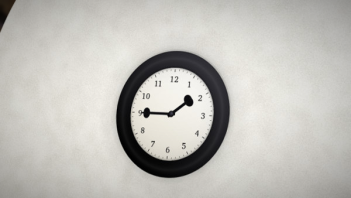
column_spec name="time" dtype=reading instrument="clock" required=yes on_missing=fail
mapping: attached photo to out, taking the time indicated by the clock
1:45
